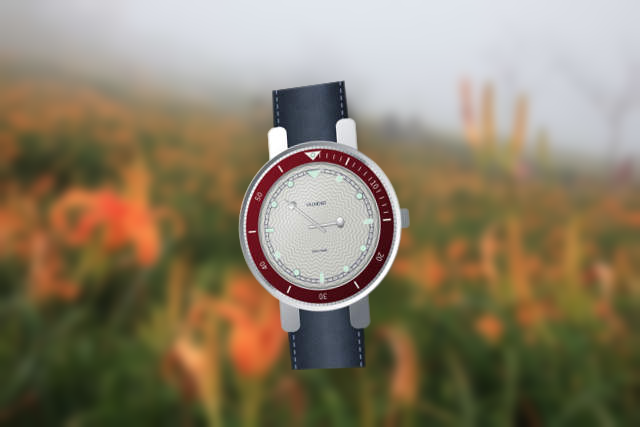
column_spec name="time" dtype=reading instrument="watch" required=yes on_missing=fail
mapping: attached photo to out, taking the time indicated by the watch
2:52
